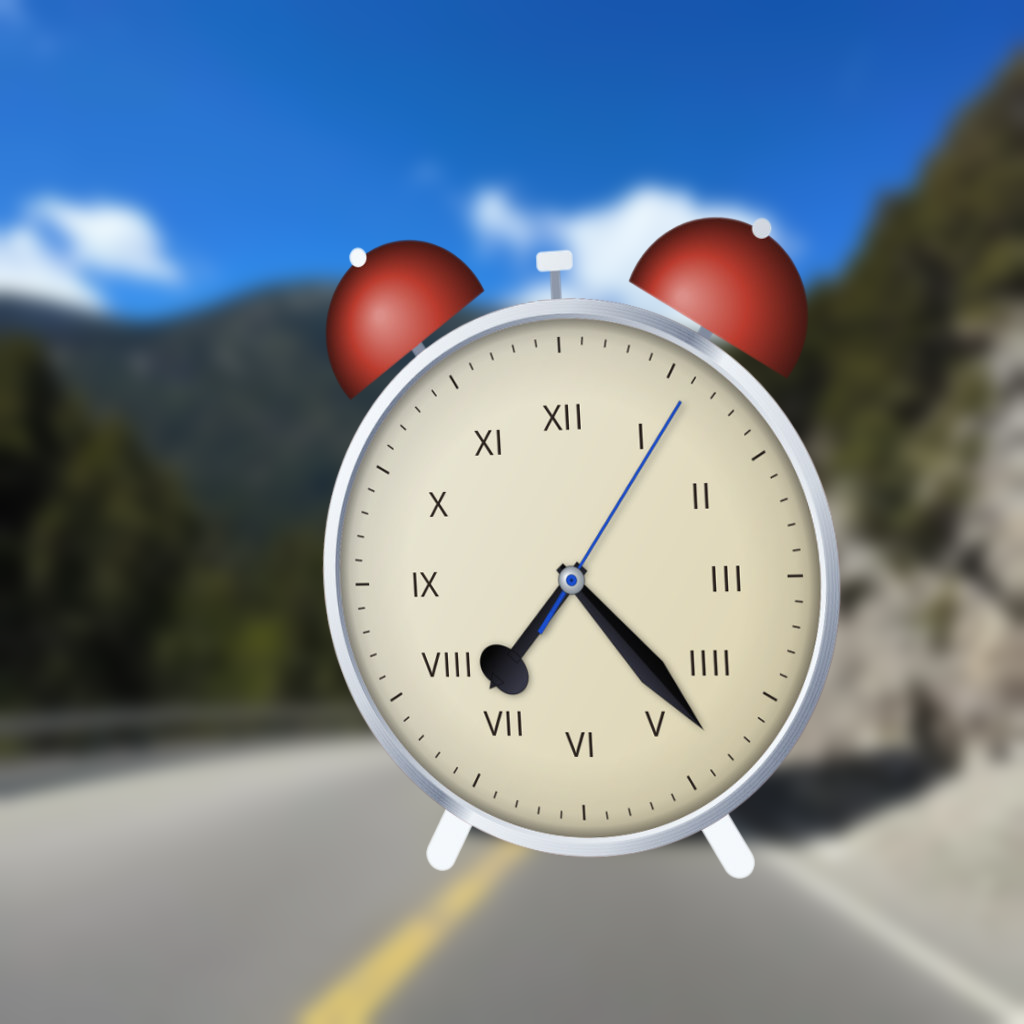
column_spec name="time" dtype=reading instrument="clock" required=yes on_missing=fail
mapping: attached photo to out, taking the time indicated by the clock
7:23:06
